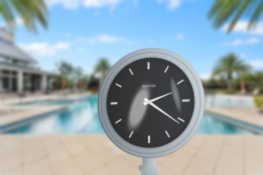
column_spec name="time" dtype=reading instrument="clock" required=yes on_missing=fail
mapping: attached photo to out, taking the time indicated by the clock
2:21
